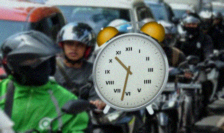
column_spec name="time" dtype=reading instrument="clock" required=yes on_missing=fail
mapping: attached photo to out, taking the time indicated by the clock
10:32
